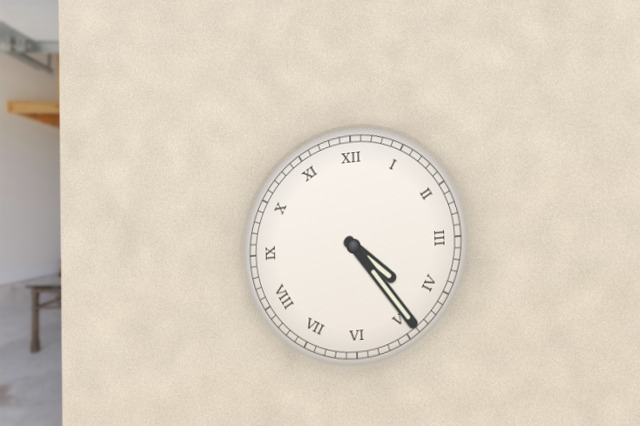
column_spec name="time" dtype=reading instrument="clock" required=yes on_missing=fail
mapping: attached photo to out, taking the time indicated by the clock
4:24
